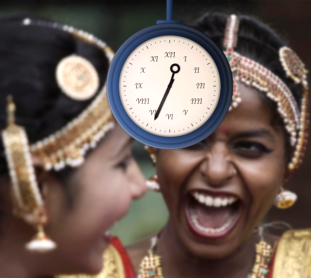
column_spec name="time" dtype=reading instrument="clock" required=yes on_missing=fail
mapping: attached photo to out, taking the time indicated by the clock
12:34
